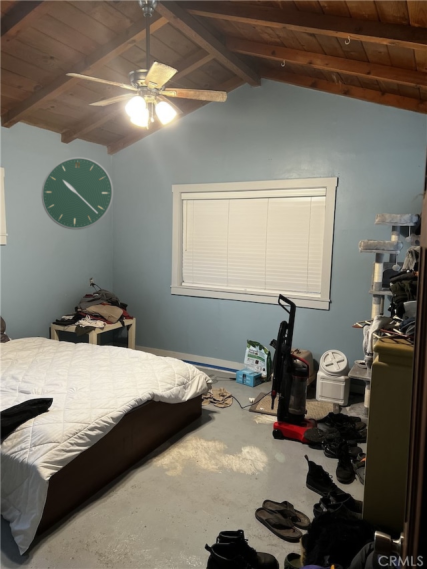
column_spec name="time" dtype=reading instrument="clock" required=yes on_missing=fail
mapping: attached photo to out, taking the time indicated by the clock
10:22
